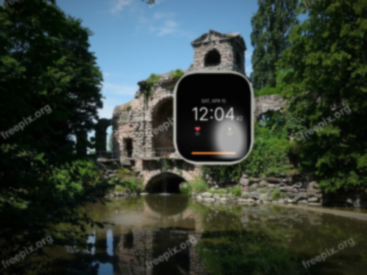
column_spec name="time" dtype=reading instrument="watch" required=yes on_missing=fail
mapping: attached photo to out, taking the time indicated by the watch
12:04
